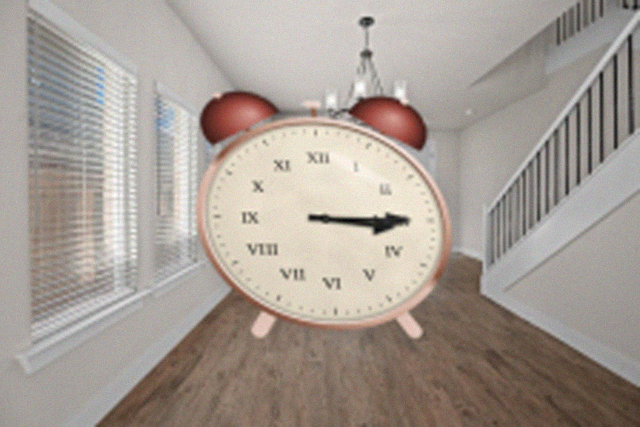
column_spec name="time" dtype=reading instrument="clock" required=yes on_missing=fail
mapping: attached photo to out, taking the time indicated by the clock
3:15
